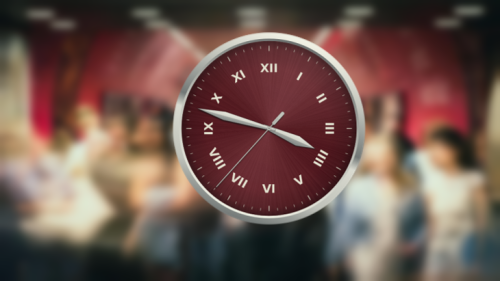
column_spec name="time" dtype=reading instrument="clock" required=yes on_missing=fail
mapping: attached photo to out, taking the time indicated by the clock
3:47:37
